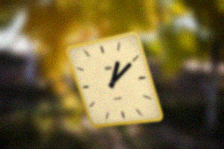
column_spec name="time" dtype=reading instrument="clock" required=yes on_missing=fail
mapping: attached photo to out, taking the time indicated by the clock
1:10
